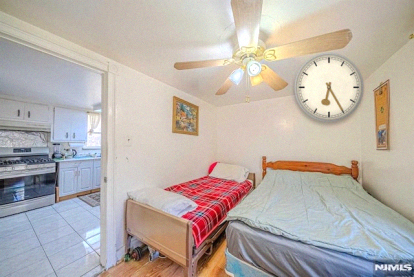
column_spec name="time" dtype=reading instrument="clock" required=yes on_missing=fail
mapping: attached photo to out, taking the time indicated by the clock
6:25
